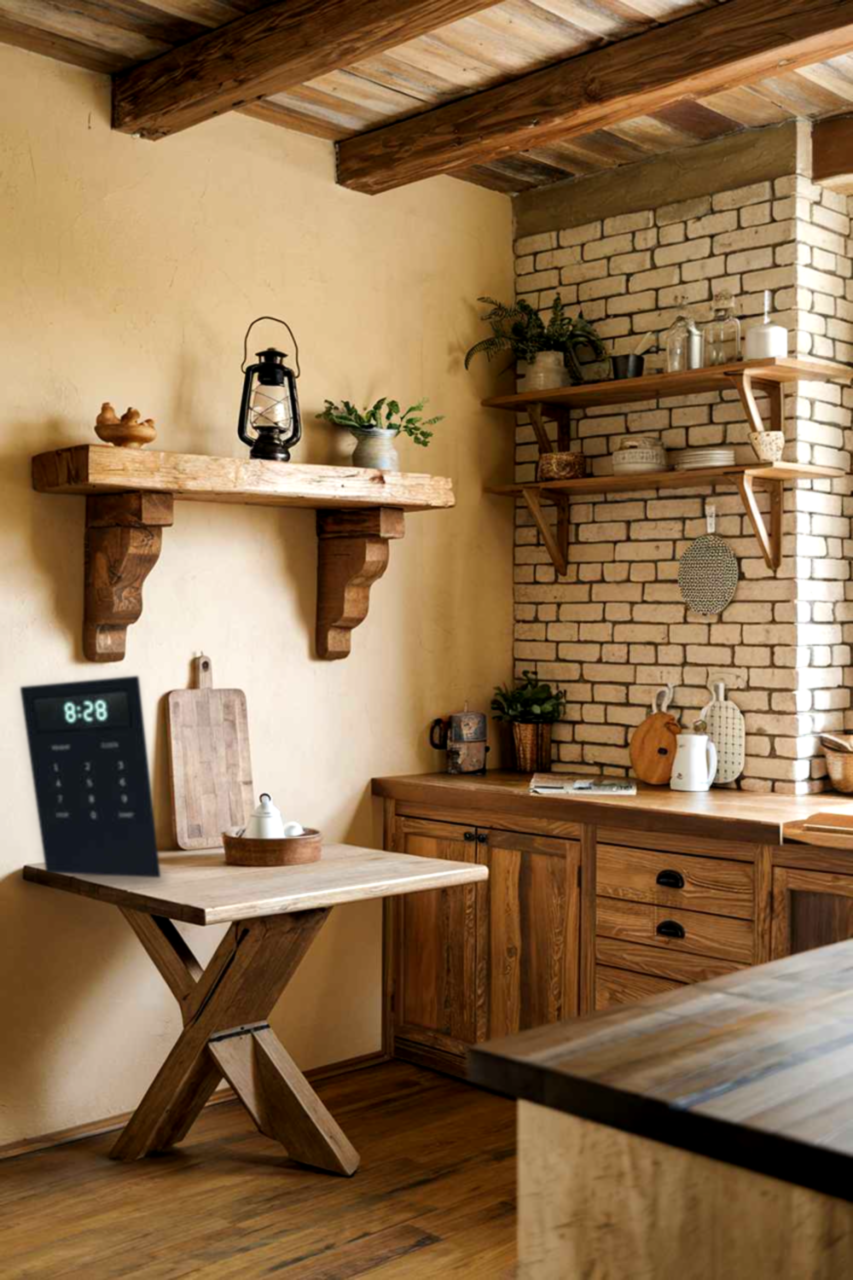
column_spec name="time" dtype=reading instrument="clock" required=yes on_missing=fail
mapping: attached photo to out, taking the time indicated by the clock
8:28
